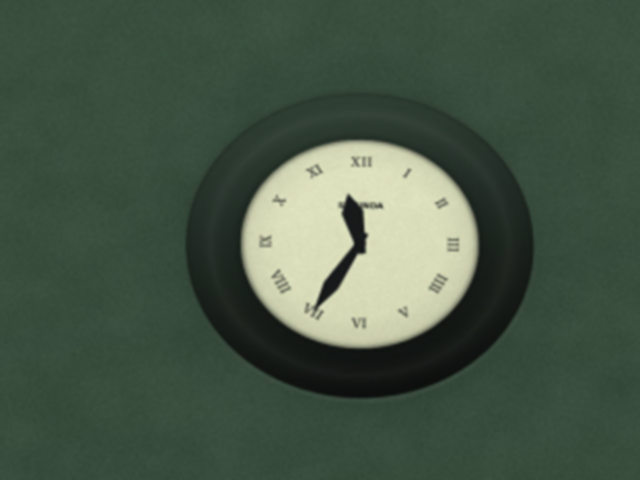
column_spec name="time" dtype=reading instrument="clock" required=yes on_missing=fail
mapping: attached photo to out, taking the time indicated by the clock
11:35
